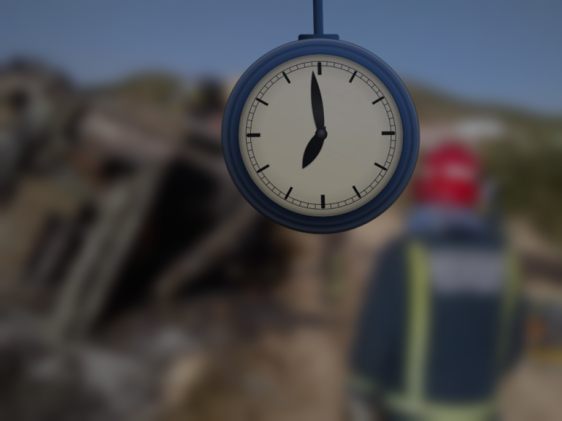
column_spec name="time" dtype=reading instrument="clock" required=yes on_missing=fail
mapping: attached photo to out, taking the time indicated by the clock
6:59
